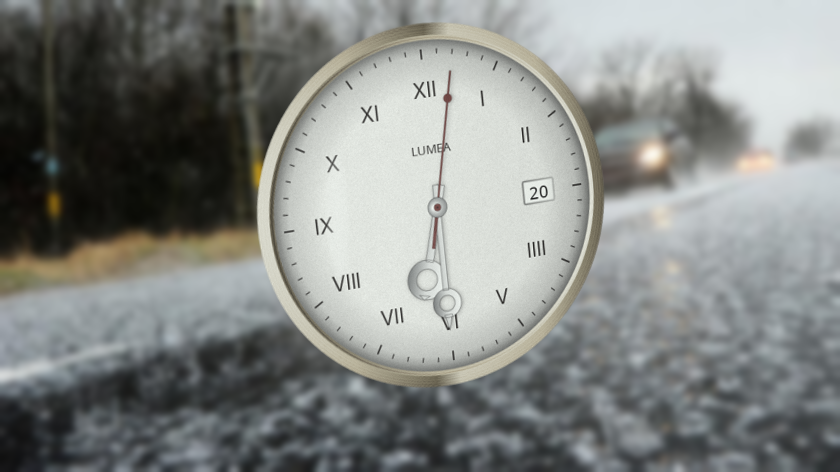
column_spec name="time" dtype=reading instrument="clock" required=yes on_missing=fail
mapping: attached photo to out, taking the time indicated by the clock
6:30:02
